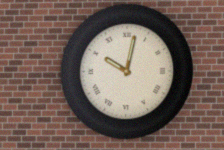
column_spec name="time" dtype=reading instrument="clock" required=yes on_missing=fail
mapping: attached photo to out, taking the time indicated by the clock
10:02
